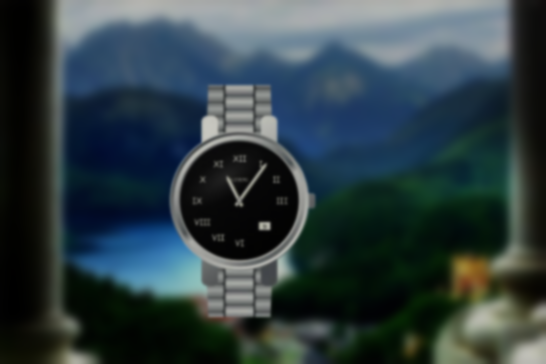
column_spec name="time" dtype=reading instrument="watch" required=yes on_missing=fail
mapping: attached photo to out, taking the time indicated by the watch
11:06
